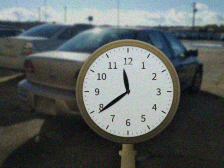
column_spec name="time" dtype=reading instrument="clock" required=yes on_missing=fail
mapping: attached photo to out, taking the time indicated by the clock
11:39
